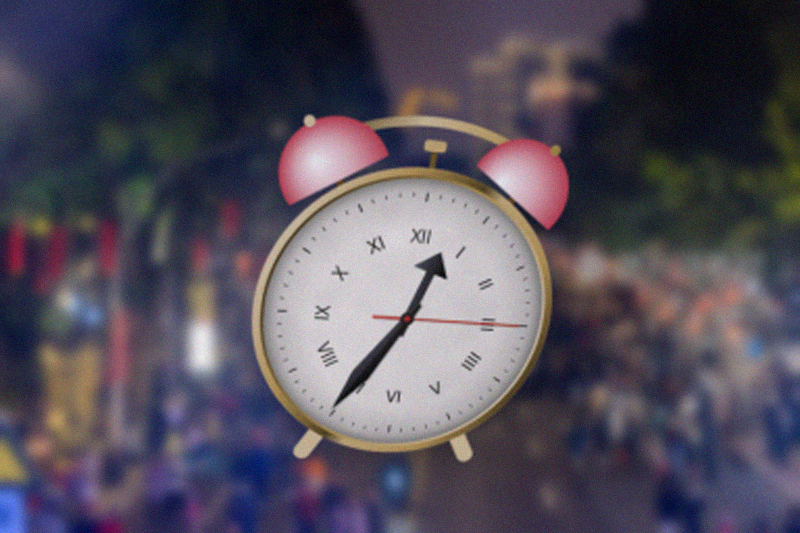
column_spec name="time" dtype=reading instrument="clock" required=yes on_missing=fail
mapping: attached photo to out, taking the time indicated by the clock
12:35:15
